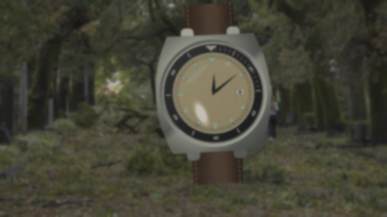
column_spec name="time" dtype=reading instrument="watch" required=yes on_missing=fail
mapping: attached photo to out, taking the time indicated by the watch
12:09
